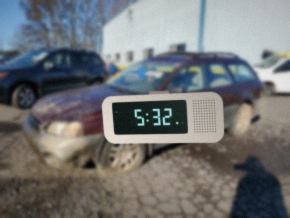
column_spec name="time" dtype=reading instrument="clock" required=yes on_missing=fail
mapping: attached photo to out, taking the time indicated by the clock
5:32
